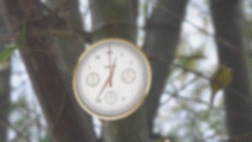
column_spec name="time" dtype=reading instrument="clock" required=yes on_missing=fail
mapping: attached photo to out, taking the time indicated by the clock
12:36
